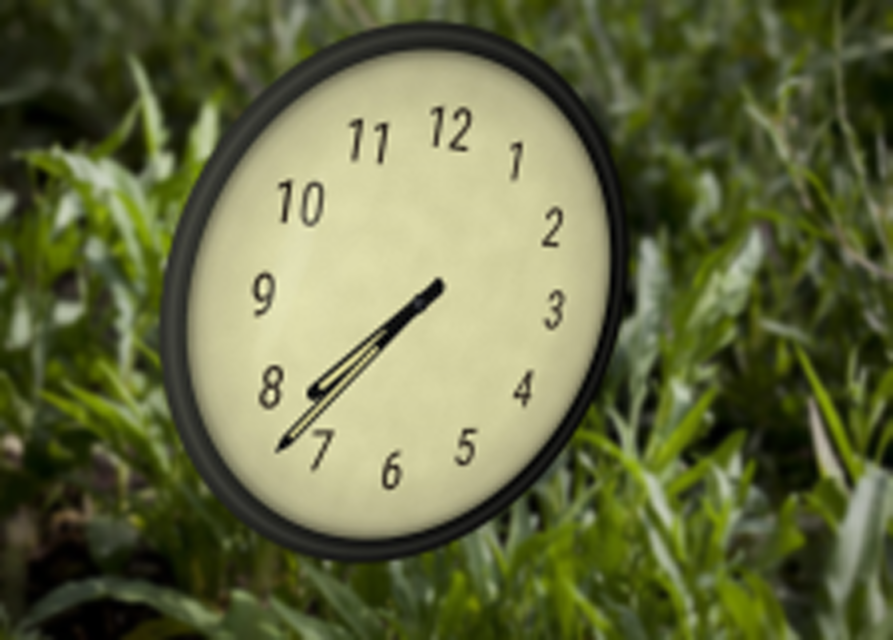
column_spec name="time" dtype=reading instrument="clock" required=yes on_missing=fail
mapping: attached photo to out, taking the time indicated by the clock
7:37
